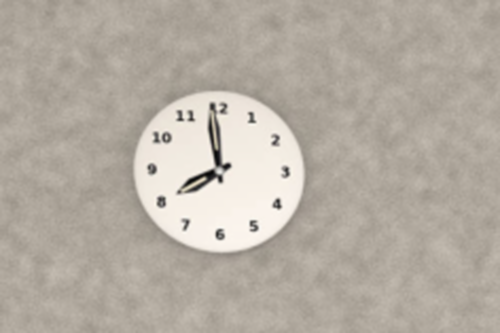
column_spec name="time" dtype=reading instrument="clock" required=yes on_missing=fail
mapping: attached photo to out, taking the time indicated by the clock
7:59
